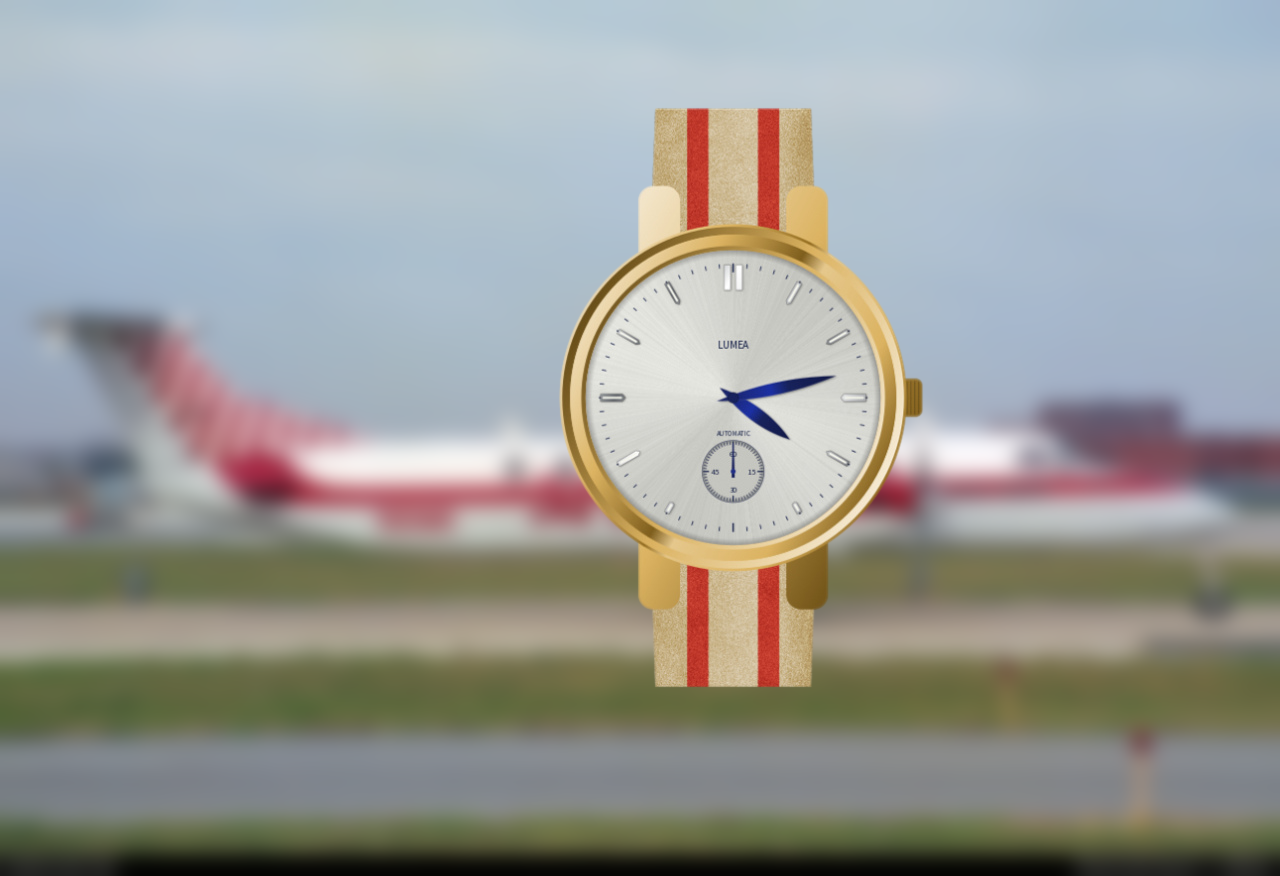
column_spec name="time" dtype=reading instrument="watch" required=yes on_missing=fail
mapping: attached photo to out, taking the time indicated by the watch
4:13
